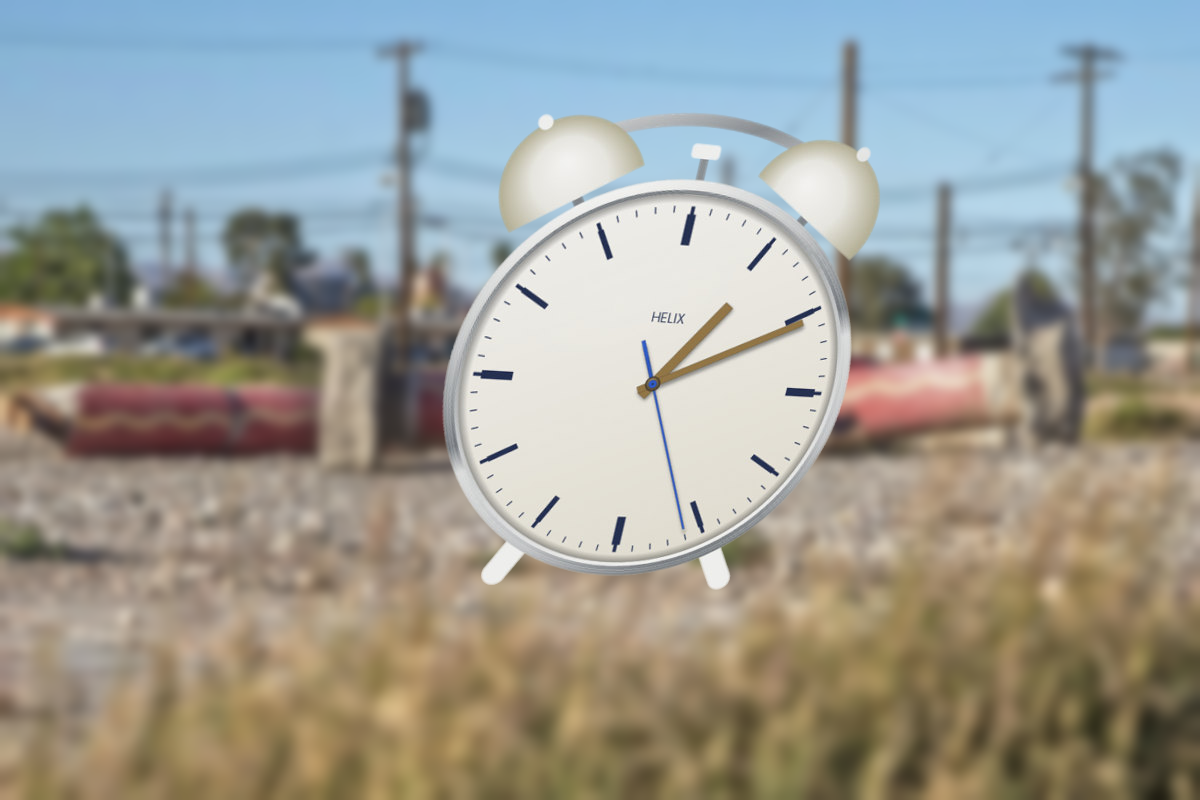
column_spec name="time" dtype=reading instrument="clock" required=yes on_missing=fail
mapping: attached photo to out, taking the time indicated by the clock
1:10:26
